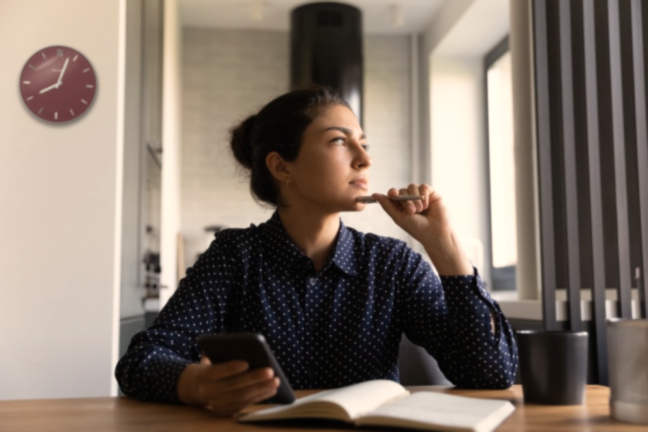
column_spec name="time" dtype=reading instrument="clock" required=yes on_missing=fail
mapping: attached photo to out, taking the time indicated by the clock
8:03
